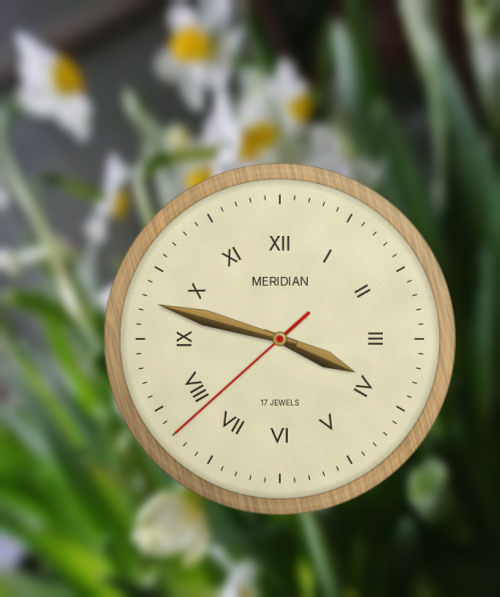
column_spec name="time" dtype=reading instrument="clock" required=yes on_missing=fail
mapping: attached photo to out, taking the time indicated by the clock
3:47:38
